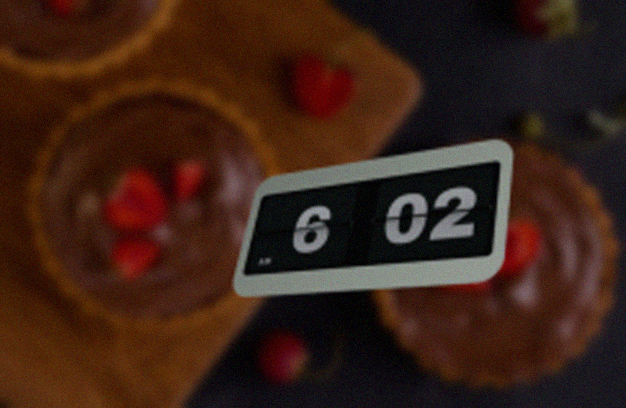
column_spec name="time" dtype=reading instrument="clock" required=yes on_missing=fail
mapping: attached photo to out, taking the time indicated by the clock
6:02
